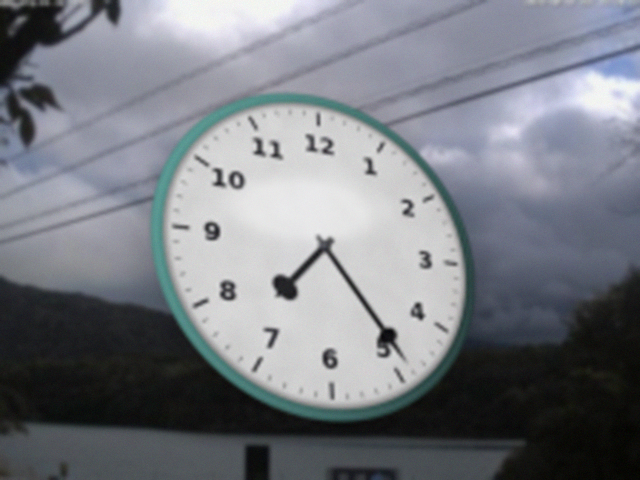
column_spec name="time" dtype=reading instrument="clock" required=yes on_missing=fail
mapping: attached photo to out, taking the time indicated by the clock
7:24
